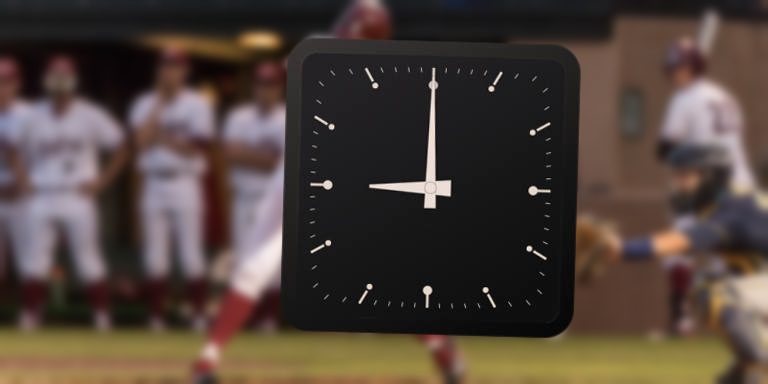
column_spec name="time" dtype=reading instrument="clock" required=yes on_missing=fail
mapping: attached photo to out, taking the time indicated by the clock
9:00
